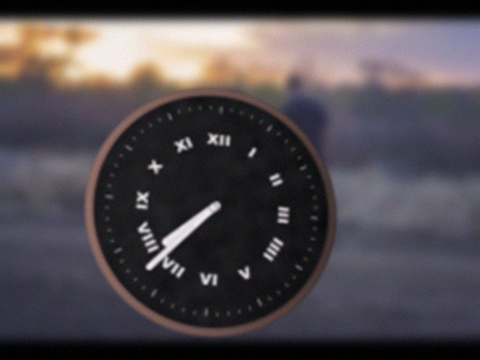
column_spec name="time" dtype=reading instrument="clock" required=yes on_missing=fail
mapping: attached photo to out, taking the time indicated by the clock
7:37
